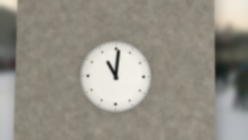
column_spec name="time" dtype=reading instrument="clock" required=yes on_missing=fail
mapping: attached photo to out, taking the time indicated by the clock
11:01
